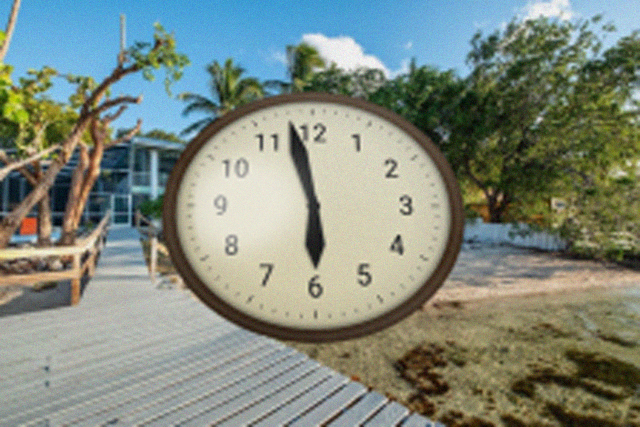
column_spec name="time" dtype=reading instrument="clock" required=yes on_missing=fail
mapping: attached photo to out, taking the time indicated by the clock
5:58
